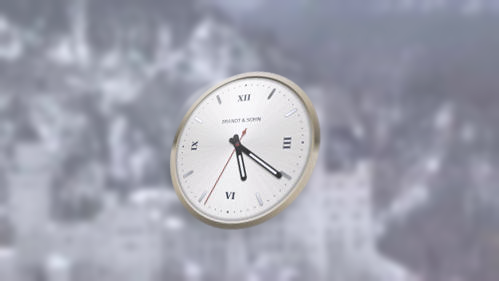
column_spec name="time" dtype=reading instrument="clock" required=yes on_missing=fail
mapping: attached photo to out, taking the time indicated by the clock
5:20:34
